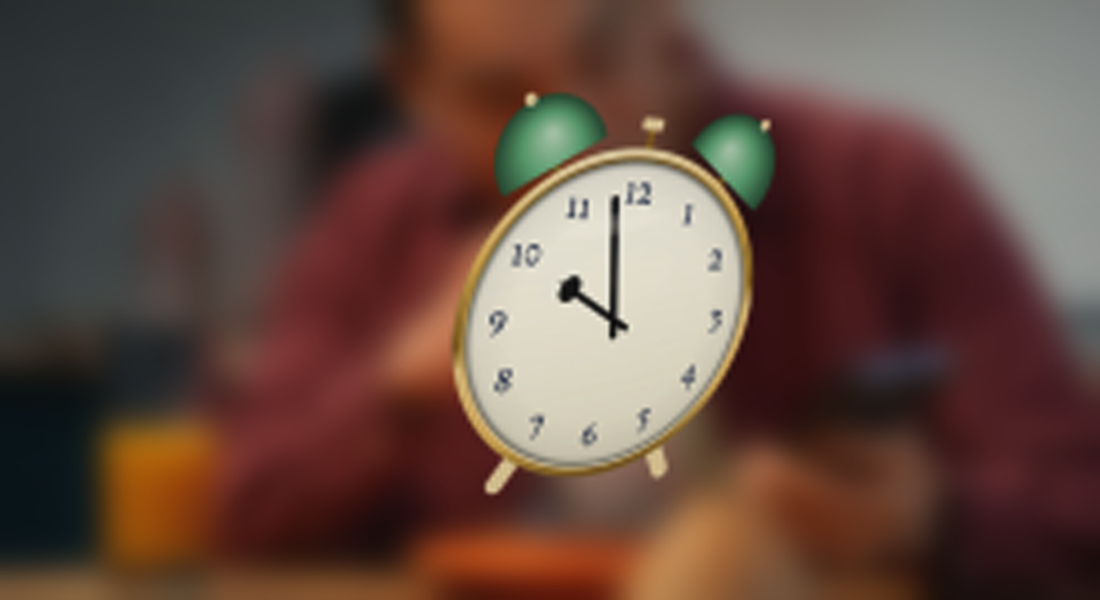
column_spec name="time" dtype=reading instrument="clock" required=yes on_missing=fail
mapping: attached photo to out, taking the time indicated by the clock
9:58
